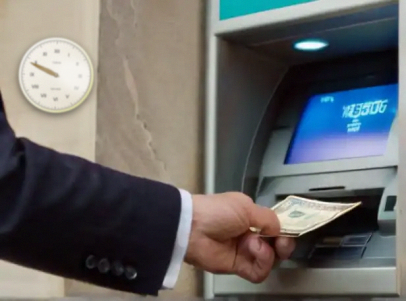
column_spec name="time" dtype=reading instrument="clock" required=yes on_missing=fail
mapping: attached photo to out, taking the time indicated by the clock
9:49
